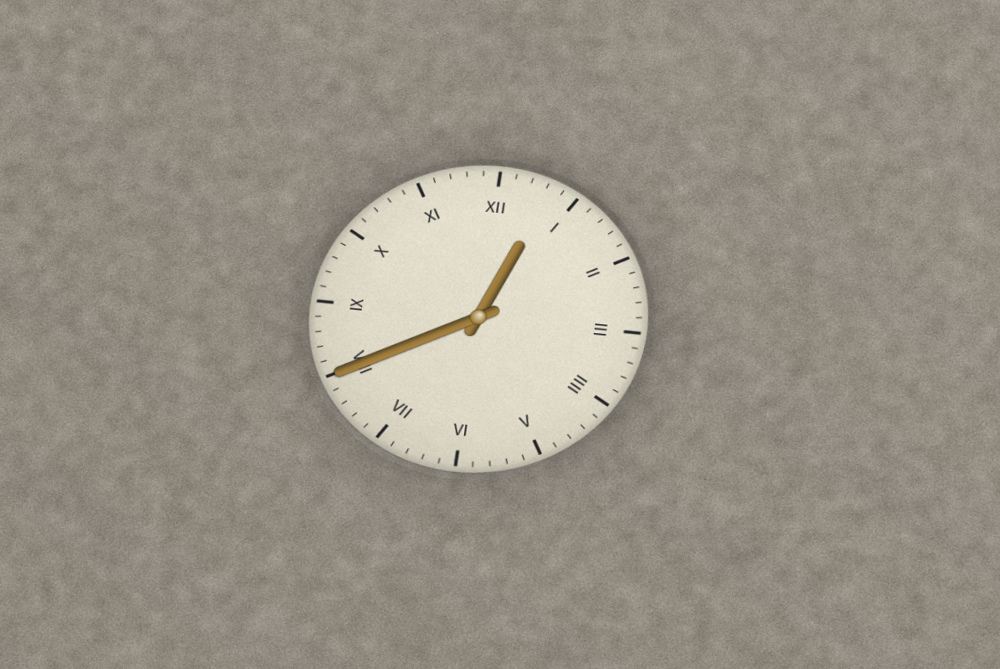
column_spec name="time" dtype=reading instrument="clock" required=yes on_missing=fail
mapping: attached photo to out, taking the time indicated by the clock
12:40
